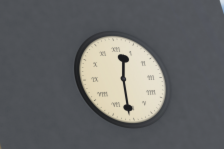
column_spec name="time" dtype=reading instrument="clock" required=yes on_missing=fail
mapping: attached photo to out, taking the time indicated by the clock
12:31
